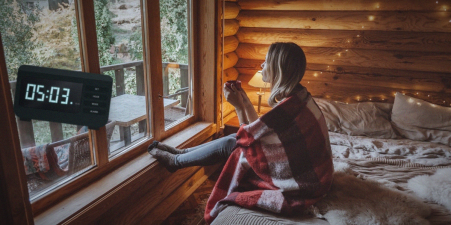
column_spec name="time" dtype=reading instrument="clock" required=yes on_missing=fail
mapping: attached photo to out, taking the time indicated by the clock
5:03
